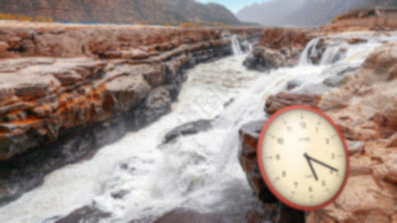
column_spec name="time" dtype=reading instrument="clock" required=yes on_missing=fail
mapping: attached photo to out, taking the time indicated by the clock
5:19
